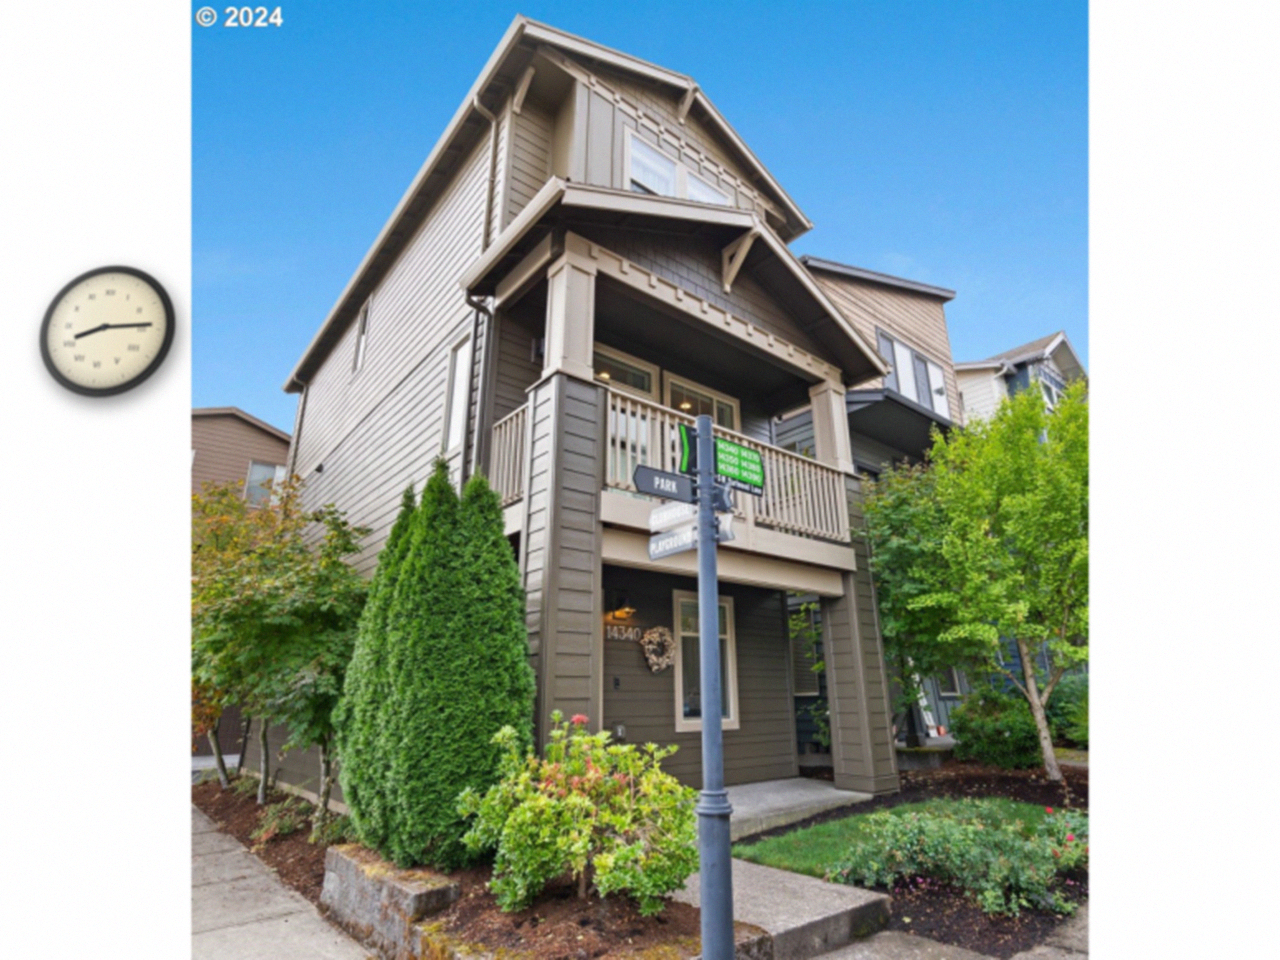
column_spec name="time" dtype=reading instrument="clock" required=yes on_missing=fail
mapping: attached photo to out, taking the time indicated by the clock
8:14
